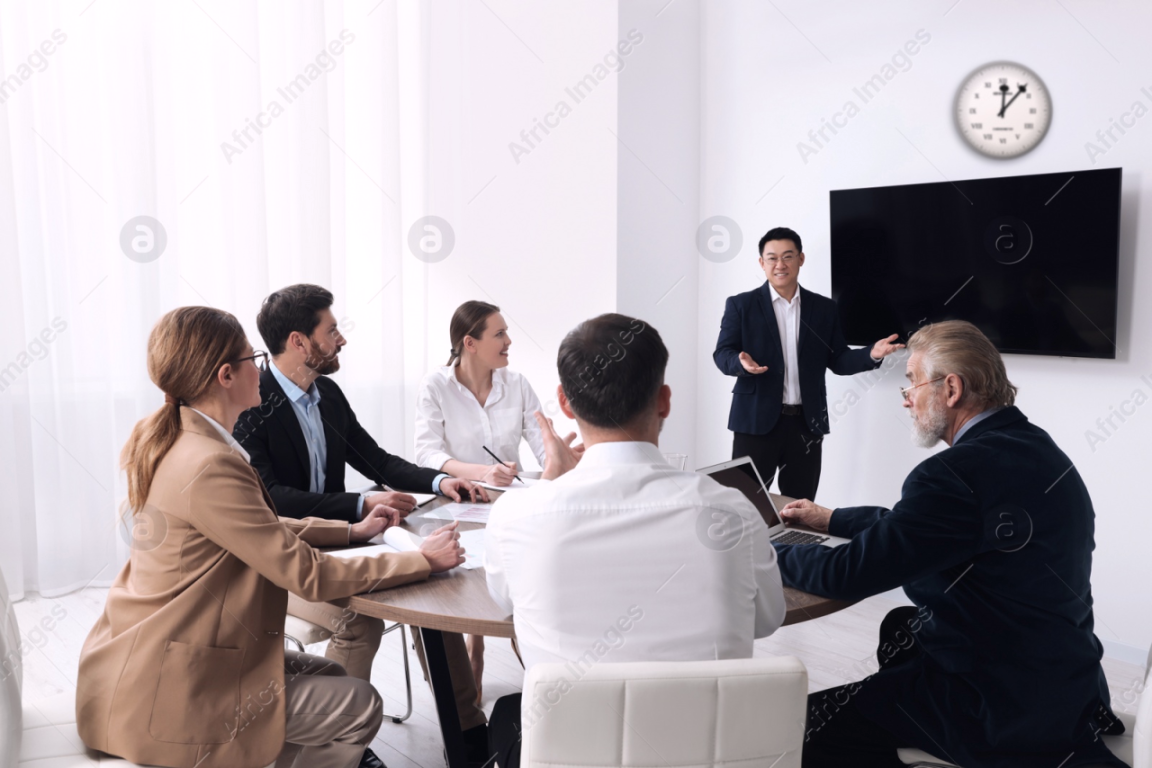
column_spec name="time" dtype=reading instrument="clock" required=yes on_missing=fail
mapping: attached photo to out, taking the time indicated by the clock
12:07
